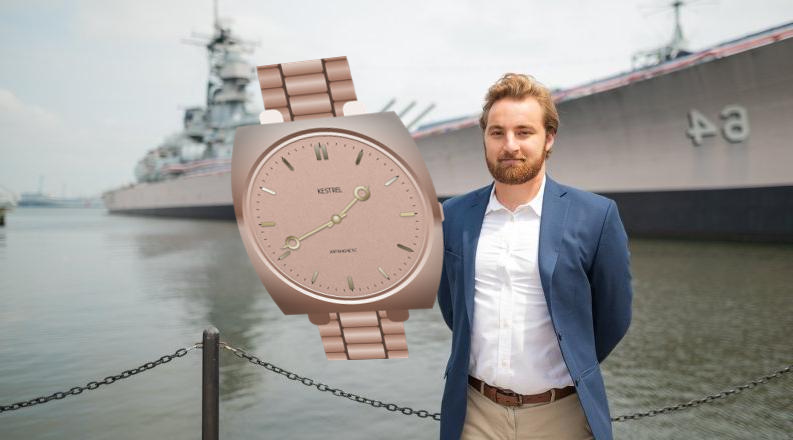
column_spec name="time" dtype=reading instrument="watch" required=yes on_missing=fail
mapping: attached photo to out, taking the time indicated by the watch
1:41
